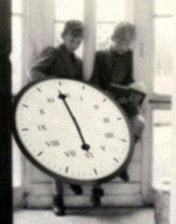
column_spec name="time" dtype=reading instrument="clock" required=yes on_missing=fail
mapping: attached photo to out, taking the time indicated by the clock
5:59
